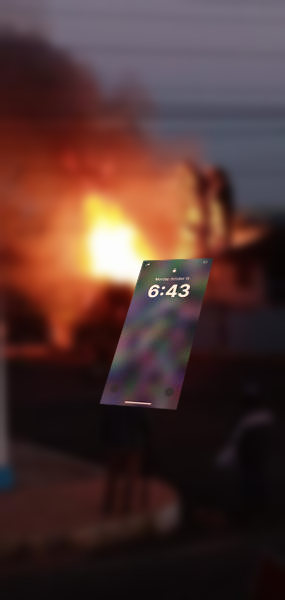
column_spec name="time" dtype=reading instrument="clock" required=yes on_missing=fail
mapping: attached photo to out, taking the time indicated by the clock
6:43
